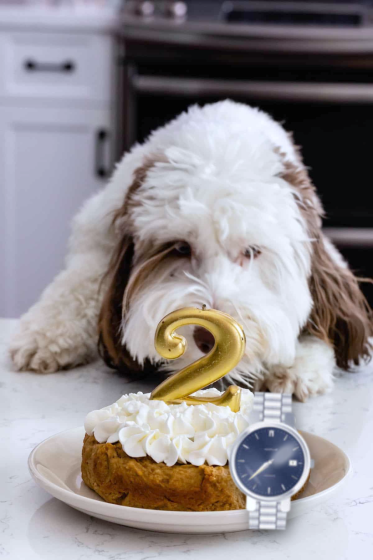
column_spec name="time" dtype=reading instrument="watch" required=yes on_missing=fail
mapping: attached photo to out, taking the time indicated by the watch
7:38
